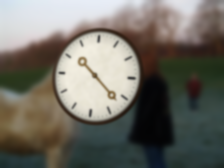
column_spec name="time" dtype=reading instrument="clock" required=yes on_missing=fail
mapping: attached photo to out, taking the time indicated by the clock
10:22
